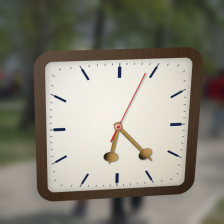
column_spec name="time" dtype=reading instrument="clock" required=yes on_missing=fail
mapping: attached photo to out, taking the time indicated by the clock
6:23:04
